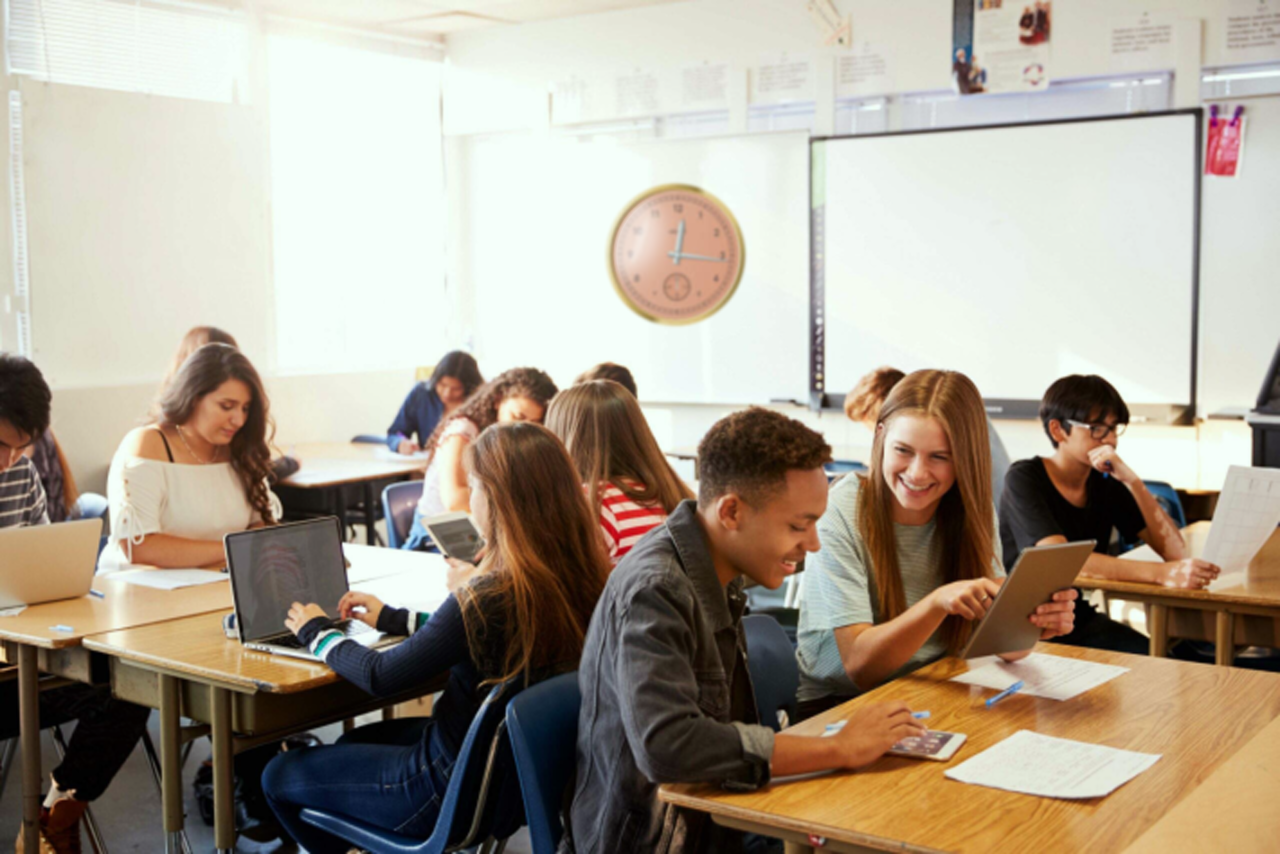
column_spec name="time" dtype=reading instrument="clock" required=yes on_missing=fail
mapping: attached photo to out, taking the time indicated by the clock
12:16
